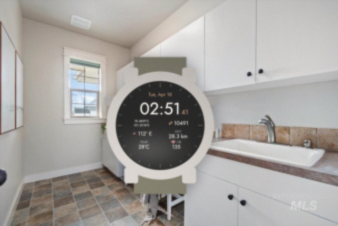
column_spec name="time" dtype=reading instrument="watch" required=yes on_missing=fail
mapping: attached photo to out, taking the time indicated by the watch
2:51
